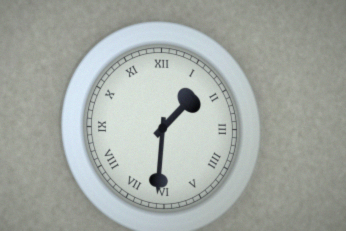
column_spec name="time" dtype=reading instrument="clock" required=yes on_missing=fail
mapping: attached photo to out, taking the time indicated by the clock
1:31
